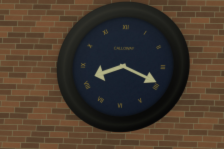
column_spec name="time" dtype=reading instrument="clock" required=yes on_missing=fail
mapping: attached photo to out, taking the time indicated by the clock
8:19
